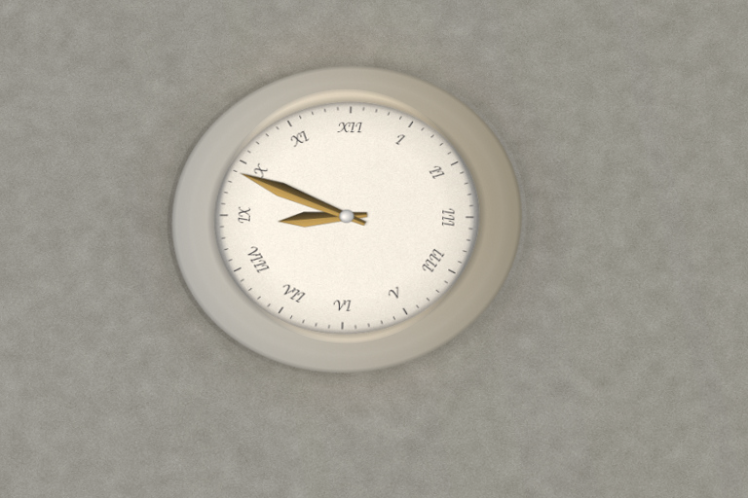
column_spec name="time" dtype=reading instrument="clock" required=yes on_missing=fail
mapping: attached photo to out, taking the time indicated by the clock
8:49
